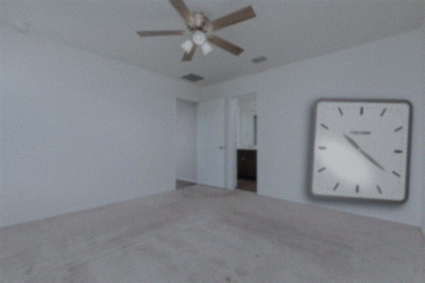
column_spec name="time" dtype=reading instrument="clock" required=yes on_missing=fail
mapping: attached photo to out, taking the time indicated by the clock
10:21
